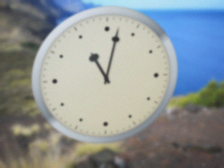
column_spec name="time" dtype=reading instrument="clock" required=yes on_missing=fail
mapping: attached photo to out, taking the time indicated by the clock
11:02
